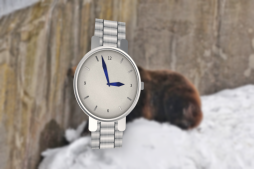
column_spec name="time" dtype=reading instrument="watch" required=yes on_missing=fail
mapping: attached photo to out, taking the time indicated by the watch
2:57
